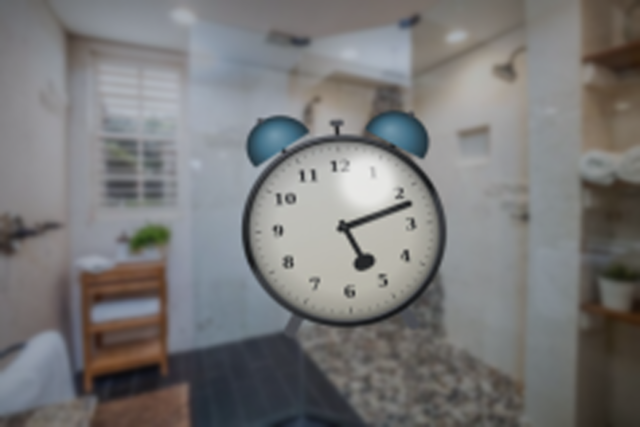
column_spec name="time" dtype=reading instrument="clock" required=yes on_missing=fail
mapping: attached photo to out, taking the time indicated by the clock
5:12
